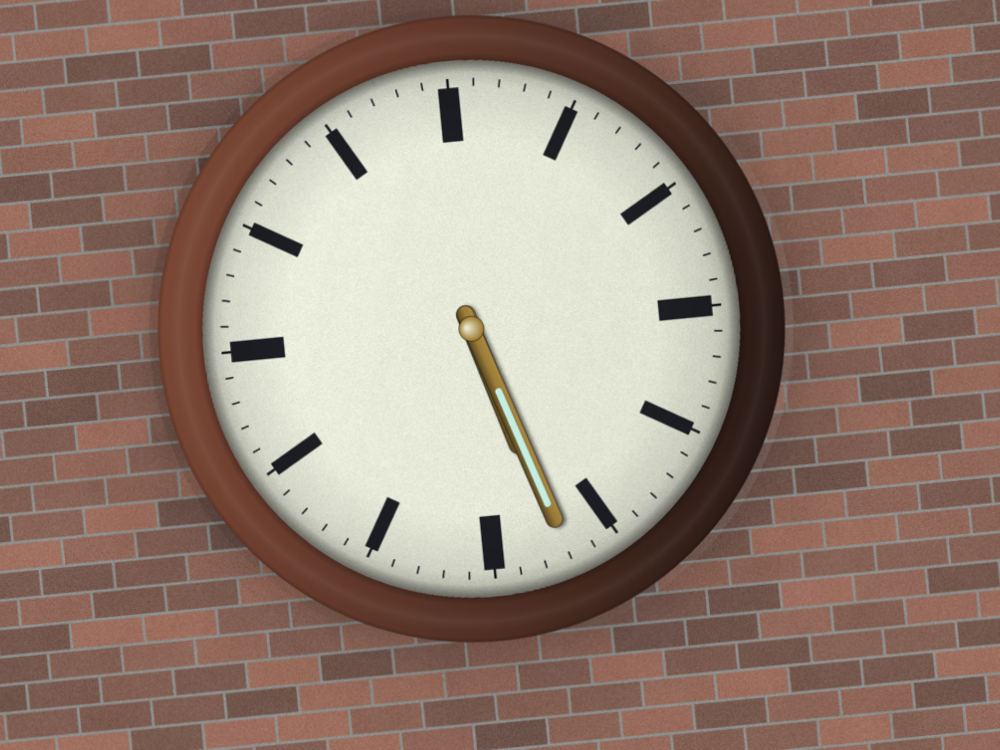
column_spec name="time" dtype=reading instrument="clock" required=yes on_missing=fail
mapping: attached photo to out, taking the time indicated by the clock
5:27
